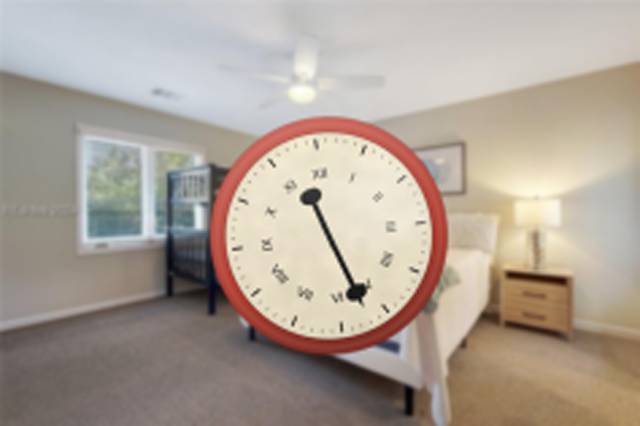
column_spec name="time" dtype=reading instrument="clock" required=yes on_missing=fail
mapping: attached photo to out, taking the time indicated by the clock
11:27
